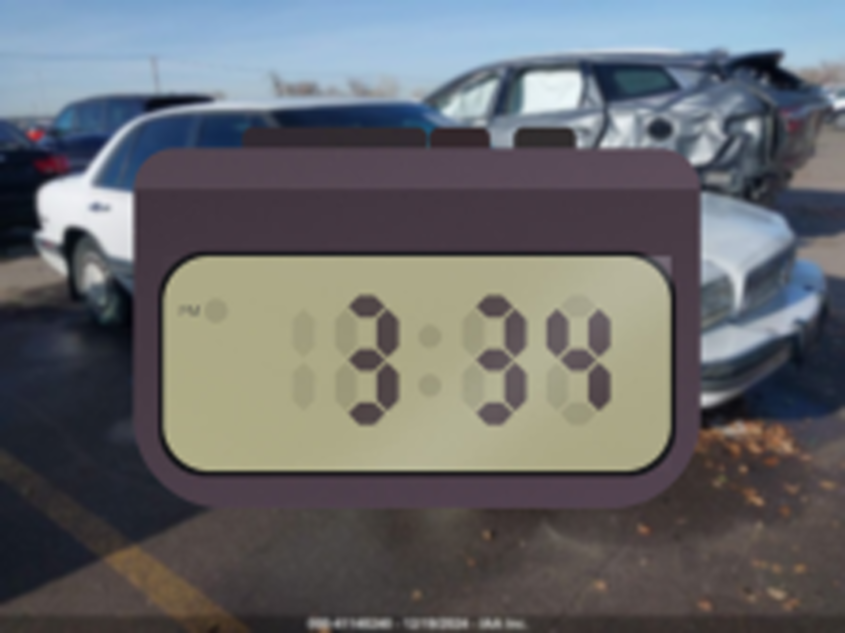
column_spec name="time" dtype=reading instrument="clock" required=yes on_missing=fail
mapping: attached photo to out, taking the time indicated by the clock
3:34
